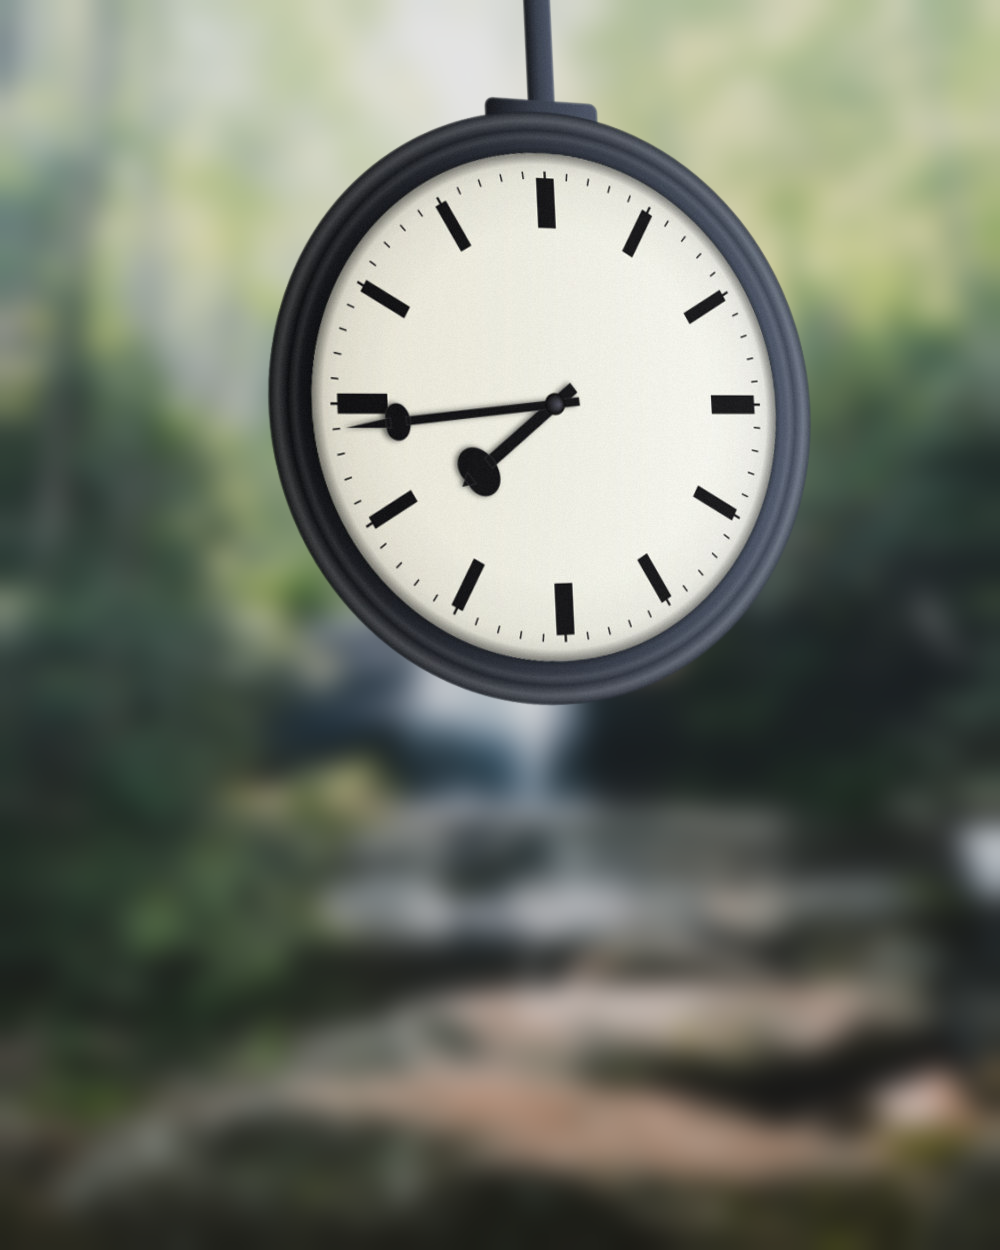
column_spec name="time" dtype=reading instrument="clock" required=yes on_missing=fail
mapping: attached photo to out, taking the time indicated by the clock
7:44
